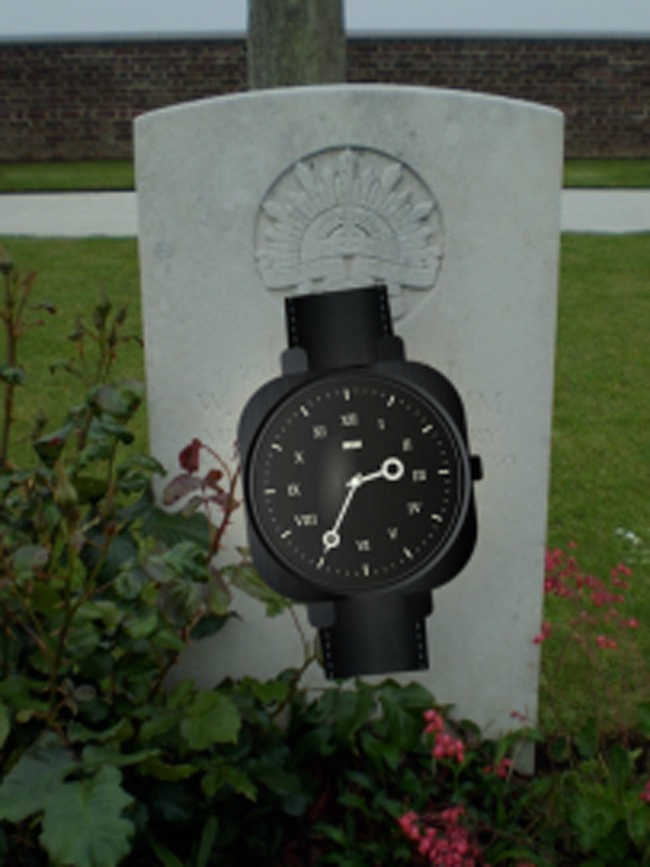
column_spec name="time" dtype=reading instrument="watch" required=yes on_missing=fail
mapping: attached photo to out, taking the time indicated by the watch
2:35
